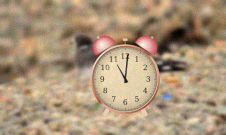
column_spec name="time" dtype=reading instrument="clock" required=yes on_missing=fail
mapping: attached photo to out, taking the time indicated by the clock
11:01
